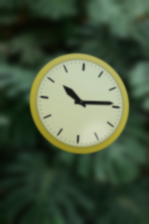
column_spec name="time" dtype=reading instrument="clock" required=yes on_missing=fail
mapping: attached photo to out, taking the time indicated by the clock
10:14
